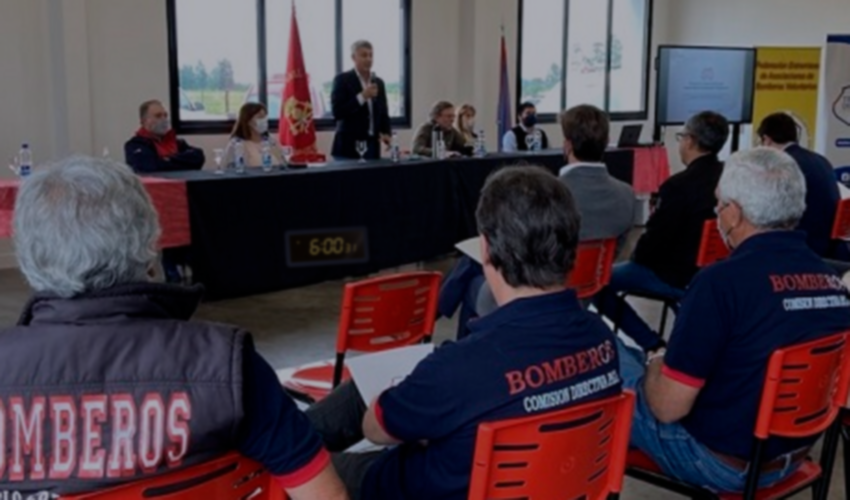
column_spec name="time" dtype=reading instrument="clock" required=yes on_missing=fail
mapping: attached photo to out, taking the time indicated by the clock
6:00
